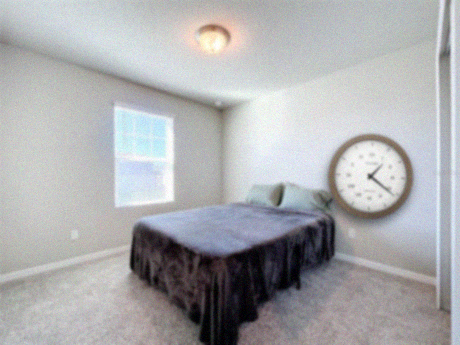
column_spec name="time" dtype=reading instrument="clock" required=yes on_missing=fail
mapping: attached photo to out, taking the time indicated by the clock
1:21
